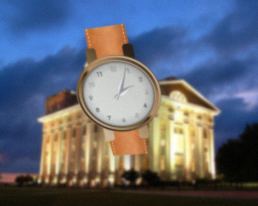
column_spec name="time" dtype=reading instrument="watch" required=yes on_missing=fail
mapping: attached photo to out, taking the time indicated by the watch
2:04
